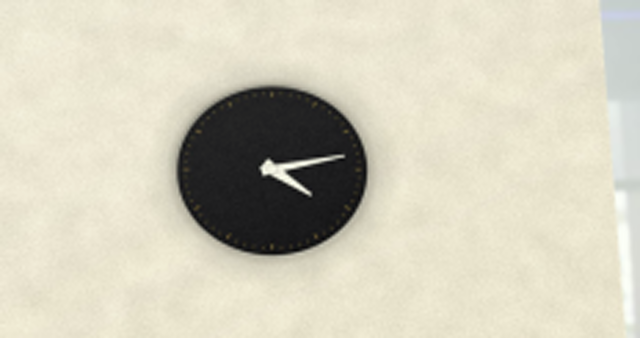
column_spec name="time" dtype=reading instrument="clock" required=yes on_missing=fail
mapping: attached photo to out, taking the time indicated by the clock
4:13
